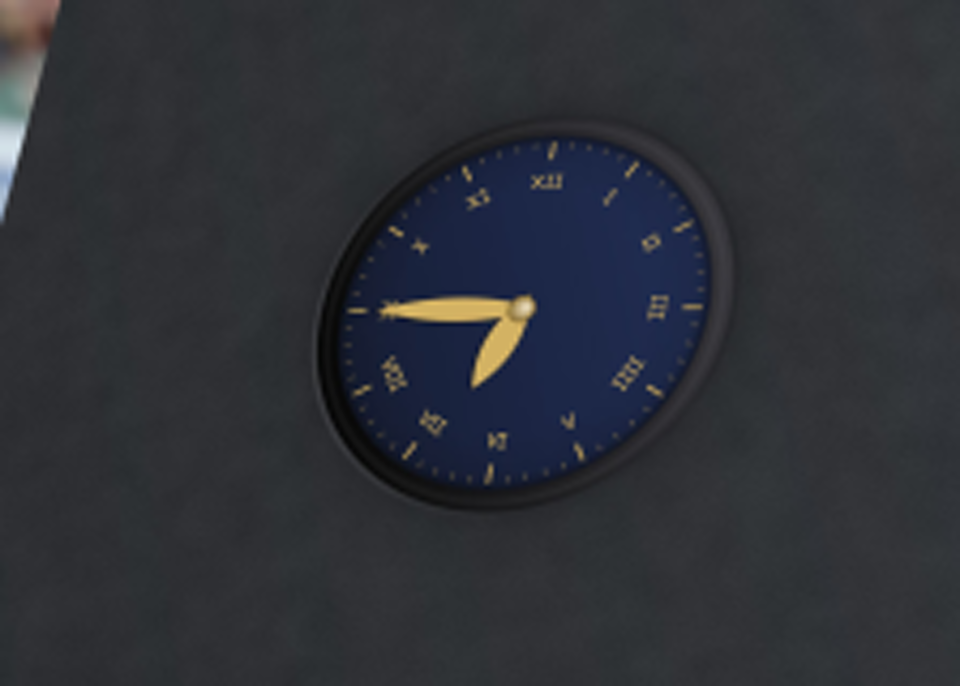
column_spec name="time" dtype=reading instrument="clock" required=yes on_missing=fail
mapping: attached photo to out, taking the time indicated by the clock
6:45
